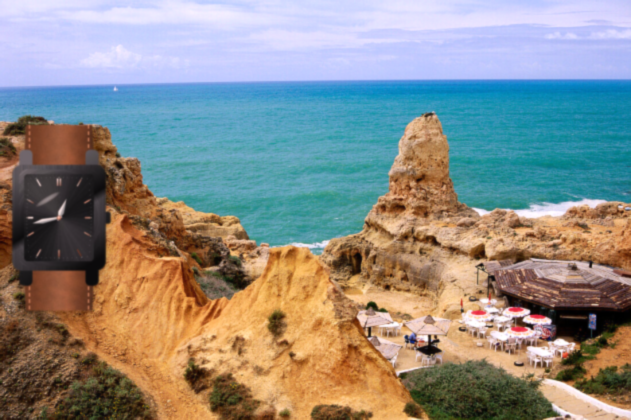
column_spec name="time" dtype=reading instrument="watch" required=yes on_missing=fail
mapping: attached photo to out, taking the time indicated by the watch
12:43
